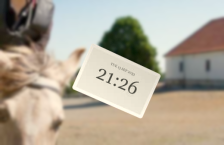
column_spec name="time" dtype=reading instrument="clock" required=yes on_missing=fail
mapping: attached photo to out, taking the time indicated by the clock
21:26
